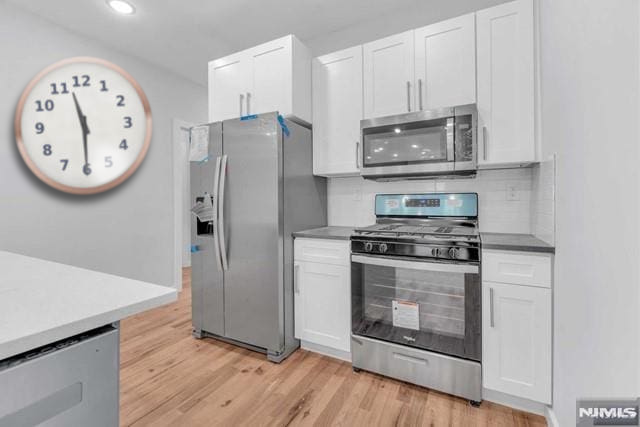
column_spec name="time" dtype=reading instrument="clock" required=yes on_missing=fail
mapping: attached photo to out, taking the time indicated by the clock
11:30
